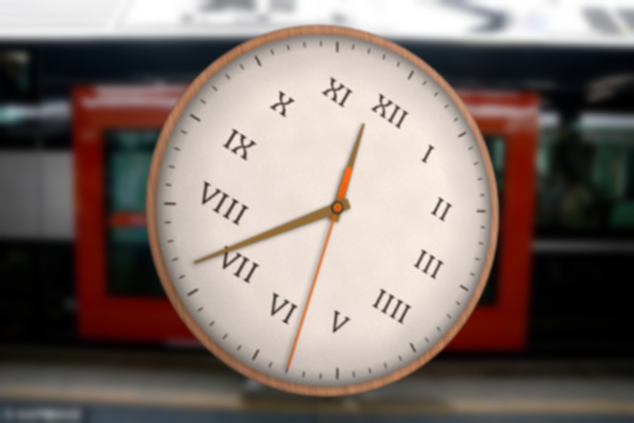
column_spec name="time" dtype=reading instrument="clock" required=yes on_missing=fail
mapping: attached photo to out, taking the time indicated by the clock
11:36:28
